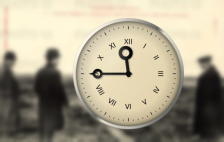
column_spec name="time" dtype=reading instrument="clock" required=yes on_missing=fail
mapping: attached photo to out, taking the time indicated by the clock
11:45
